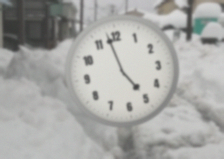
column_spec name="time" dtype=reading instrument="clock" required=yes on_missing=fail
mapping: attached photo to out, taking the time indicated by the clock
4:58
